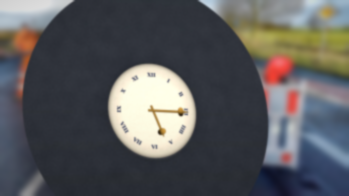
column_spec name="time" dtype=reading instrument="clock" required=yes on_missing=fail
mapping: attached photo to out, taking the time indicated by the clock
5:15
